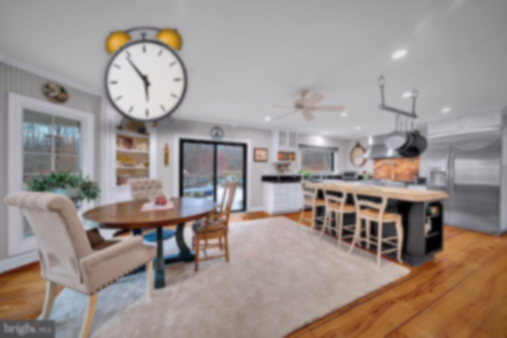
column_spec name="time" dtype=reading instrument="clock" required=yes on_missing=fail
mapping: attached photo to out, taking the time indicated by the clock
5:54
